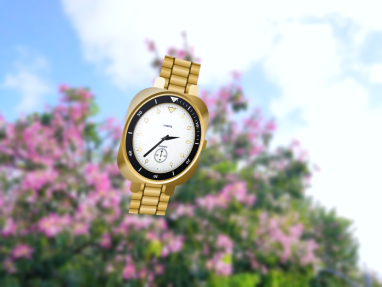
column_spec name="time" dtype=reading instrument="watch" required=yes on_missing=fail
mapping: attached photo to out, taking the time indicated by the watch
2:37
